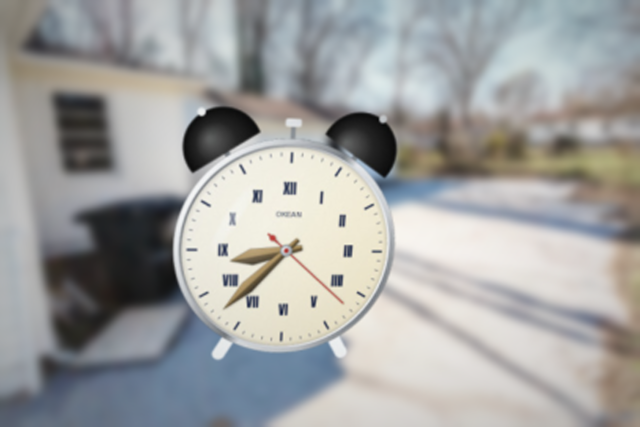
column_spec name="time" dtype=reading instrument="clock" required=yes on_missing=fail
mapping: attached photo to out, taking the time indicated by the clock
8:37:22
